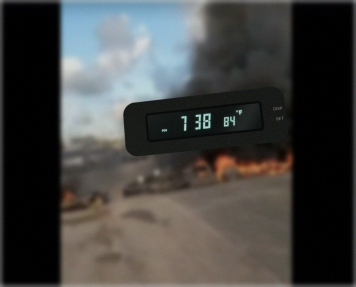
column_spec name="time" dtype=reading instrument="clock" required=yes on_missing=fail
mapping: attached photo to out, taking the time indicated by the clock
7:38
